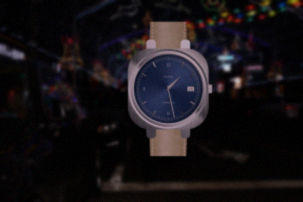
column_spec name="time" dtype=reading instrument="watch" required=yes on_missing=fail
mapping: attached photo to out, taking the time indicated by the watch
1:28
